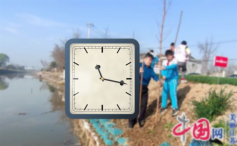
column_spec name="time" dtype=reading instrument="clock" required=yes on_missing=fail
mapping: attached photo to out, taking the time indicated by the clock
11:17
